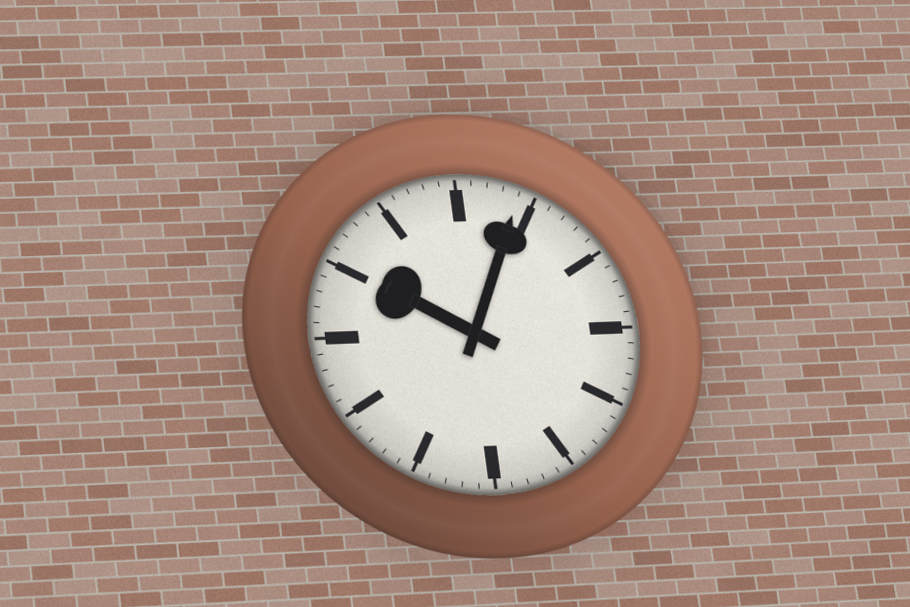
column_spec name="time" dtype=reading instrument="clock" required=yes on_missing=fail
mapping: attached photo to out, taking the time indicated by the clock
10:04
